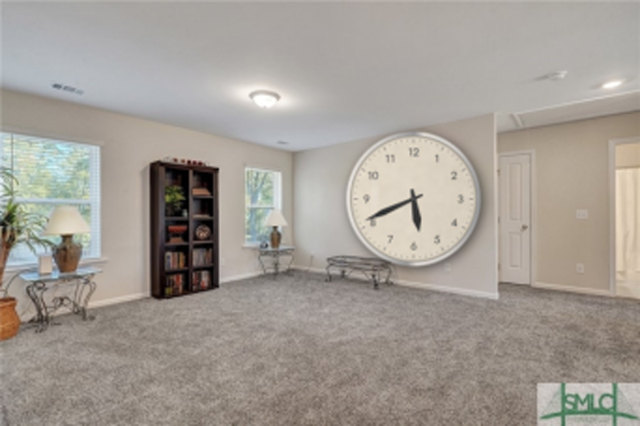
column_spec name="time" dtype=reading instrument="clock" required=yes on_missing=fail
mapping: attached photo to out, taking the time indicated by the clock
5:41
